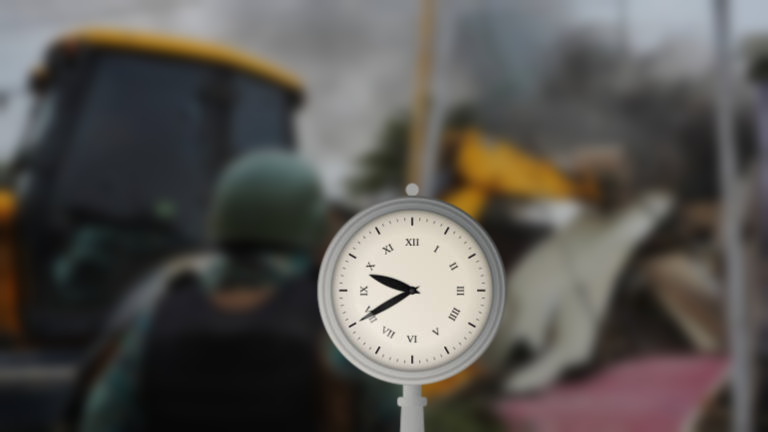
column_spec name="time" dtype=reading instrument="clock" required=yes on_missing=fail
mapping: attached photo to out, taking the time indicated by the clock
9:40
